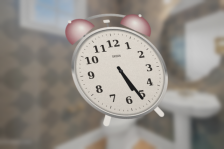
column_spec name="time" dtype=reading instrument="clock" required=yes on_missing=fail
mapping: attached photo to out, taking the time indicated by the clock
5:26
